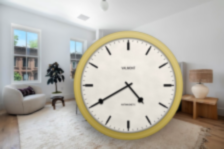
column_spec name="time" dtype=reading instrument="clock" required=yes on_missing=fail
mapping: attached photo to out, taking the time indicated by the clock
4:40
